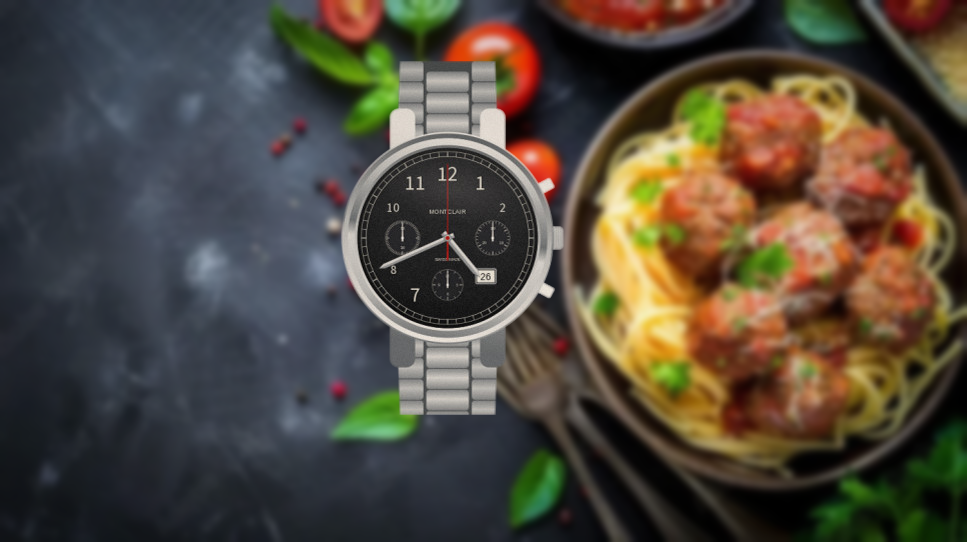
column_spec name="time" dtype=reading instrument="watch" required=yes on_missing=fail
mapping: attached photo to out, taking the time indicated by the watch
4:41
